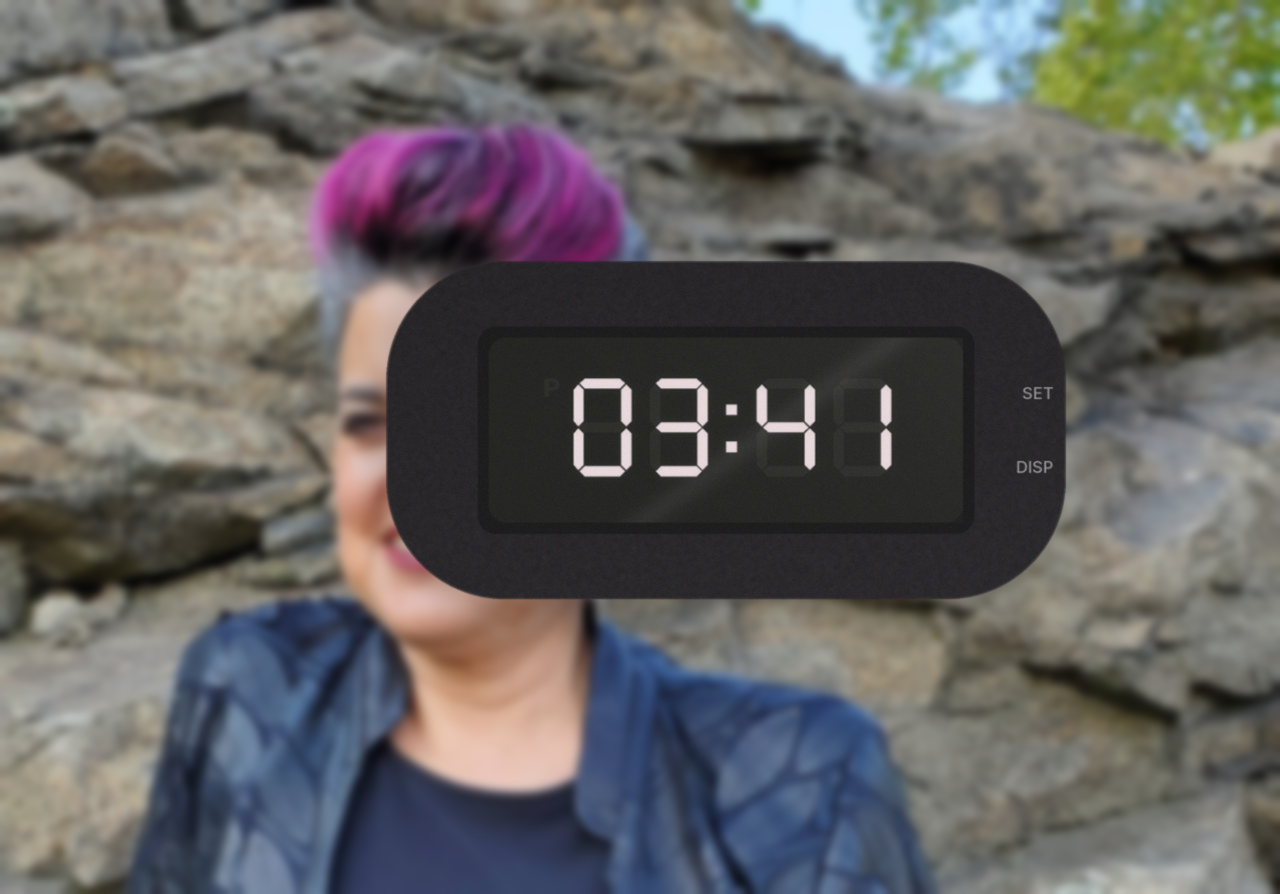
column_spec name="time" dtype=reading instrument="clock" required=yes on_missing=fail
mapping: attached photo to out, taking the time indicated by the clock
3:41
